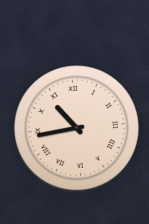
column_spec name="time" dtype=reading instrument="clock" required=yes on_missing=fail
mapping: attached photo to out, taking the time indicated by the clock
10:44
